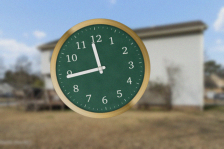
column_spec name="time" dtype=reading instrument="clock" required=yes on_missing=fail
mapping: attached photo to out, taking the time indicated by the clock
11:44
